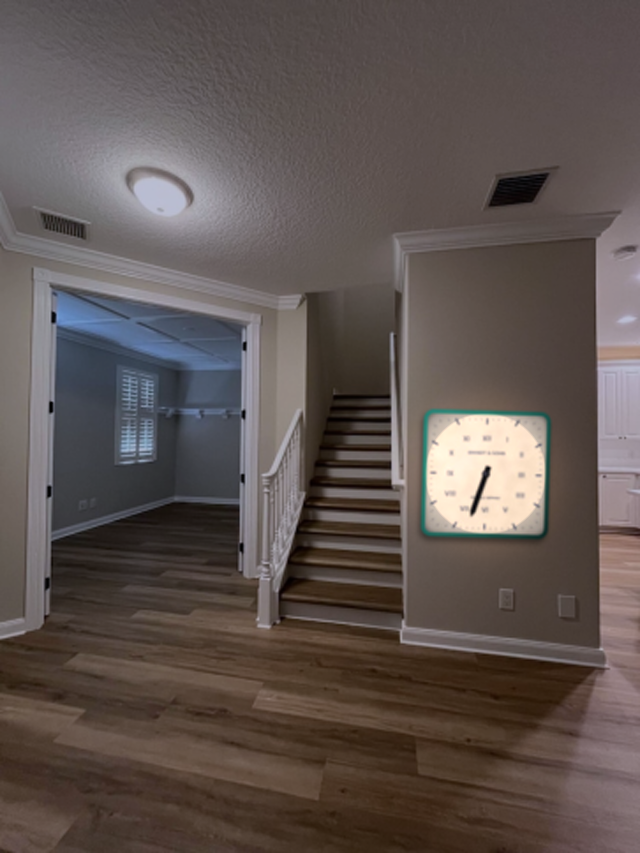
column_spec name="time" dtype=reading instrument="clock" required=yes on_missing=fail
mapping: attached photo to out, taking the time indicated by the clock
6:33
